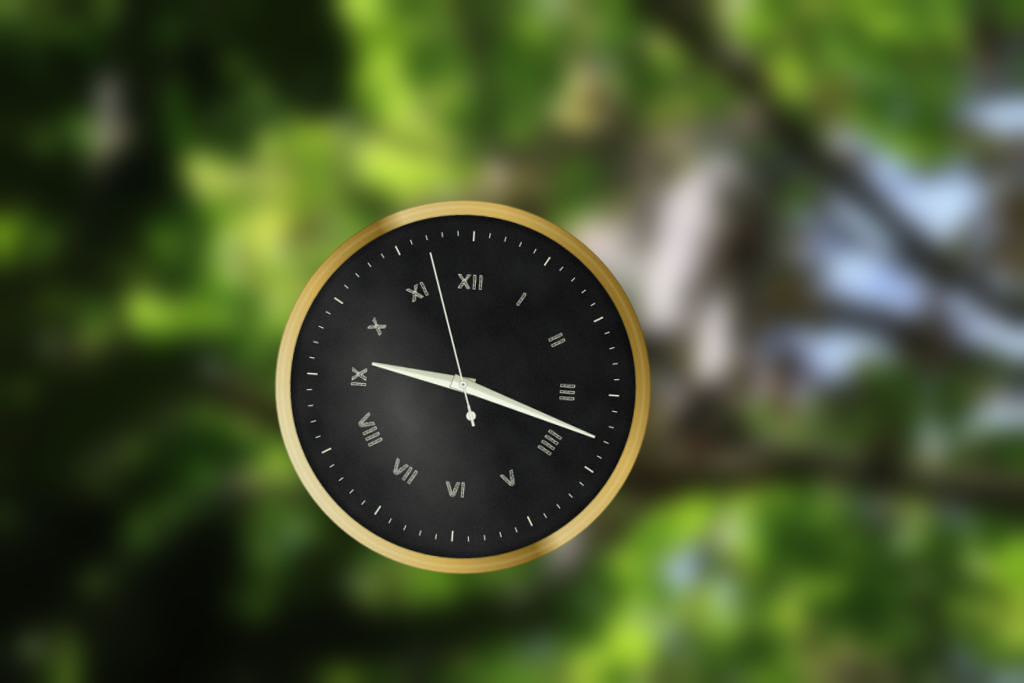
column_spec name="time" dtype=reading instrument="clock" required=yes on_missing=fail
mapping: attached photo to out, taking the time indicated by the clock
9:17:57
